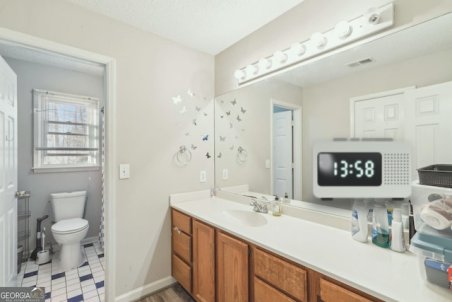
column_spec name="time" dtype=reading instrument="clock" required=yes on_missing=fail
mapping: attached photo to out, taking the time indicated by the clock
13:58
